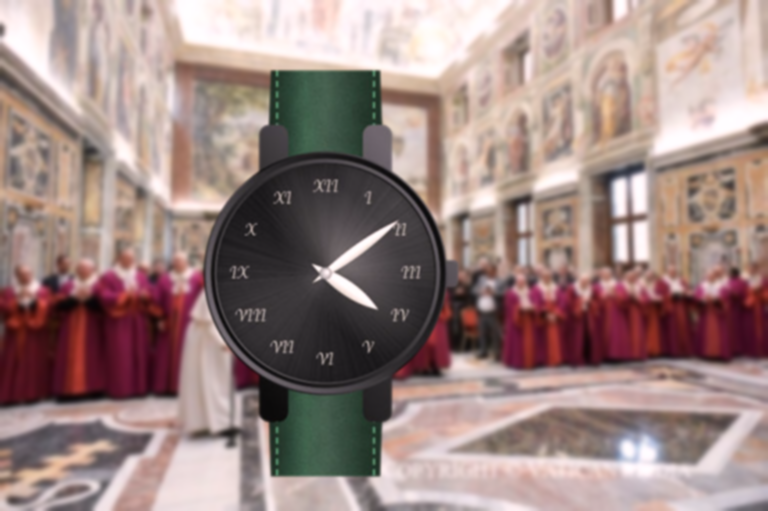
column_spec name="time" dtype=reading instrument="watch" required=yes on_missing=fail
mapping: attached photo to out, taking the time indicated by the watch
4:09
